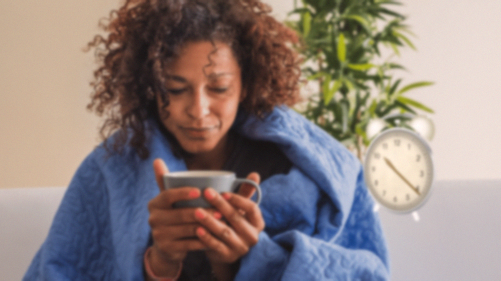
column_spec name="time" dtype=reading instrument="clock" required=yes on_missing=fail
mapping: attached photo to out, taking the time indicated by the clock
10:21
